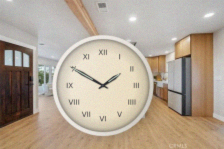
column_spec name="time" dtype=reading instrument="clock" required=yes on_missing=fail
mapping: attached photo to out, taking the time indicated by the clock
1:50
